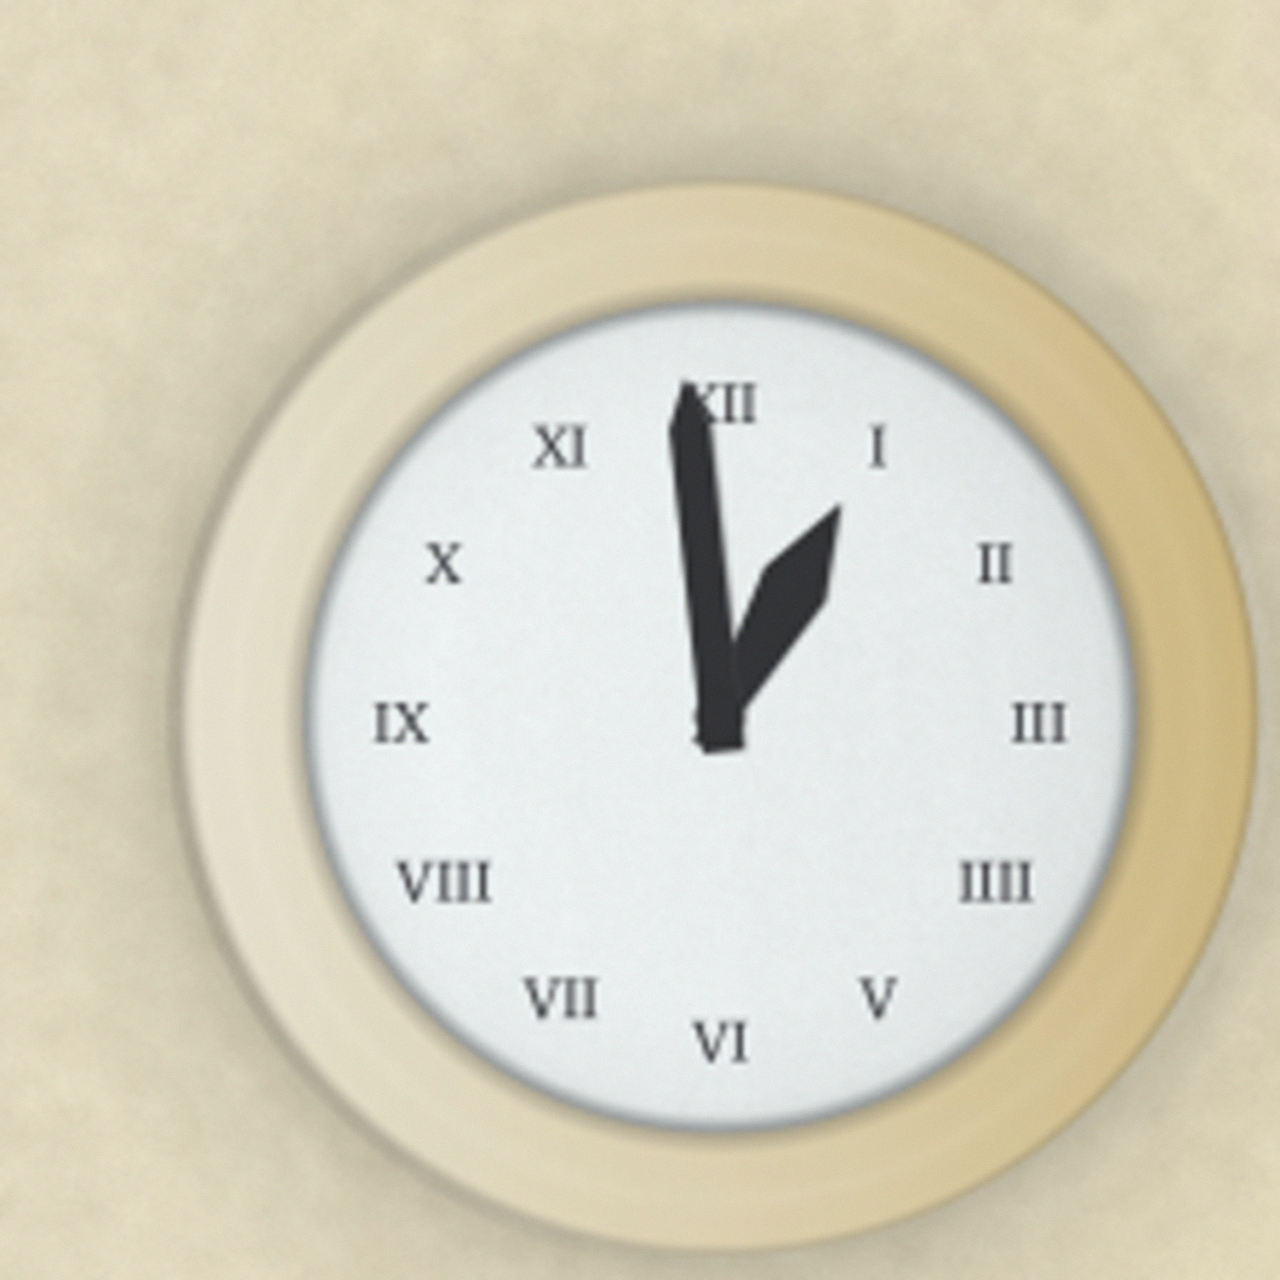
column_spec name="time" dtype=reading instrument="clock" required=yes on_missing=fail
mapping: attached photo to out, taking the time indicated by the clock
12:59
